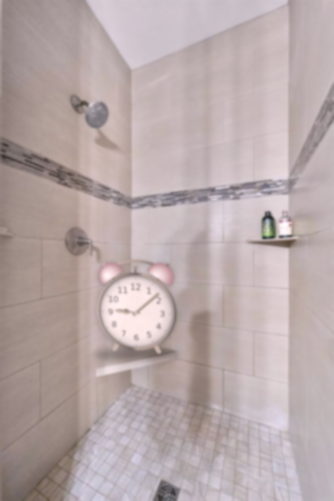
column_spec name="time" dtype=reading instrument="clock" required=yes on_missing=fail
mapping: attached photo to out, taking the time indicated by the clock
9:08
